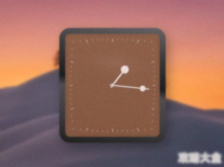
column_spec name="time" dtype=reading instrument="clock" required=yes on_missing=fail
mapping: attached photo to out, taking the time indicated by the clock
1:16
